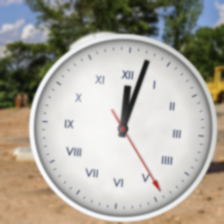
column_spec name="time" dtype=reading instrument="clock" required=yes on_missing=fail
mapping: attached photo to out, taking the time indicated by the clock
12:02:24
